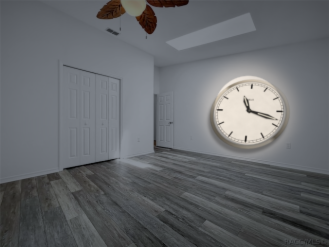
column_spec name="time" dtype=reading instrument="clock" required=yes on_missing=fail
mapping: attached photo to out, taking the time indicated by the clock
11:18
